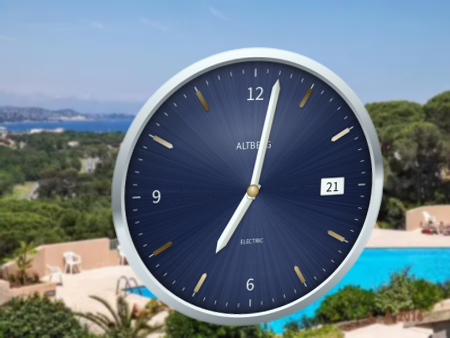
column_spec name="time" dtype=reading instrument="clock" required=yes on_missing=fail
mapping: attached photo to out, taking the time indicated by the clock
7:02
